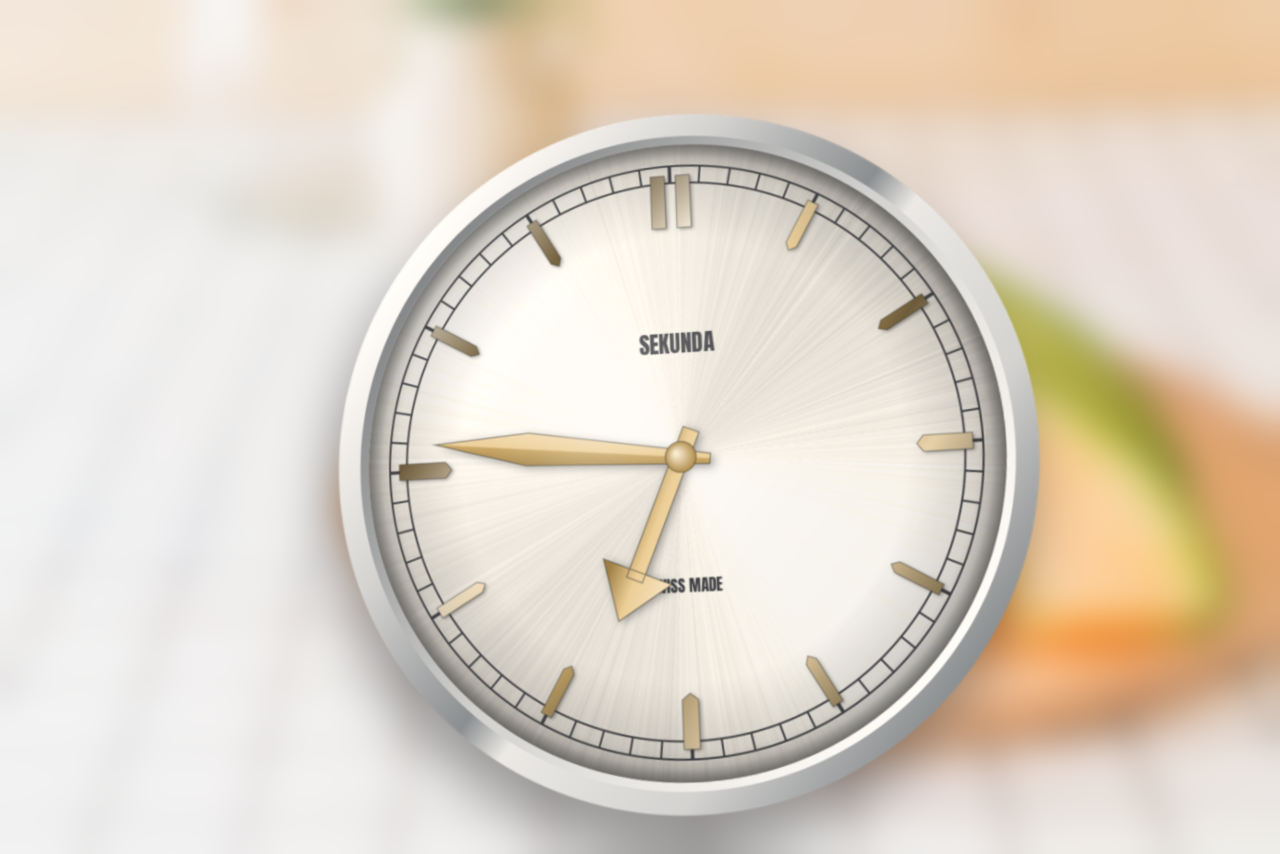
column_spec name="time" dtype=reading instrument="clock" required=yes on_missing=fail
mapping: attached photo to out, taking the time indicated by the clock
6:46
